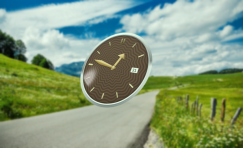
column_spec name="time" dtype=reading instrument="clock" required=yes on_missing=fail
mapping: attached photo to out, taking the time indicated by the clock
12:47
